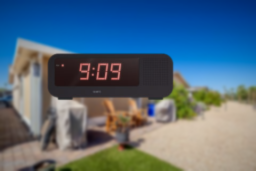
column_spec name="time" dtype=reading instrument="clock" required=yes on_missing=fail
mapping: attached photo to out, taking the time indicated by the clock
9:09
